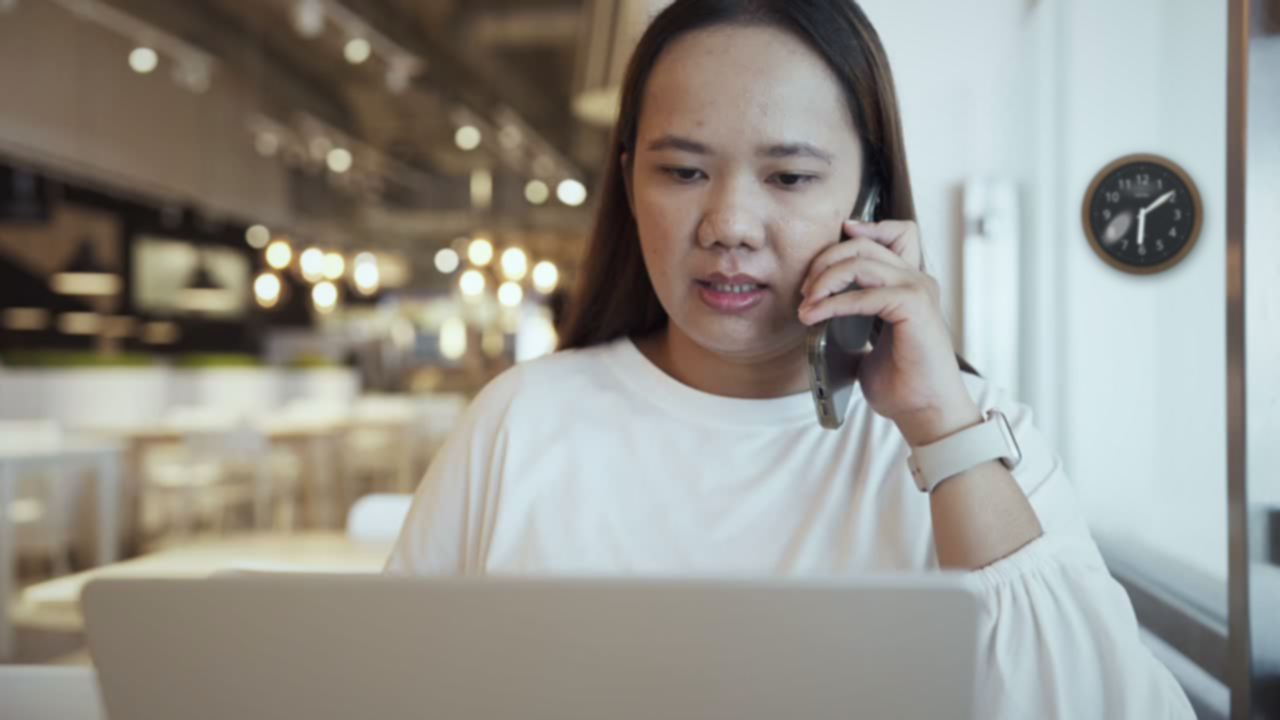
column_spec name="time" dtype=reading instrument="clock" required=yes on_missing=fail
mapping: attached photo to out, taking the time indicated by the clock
6:09
